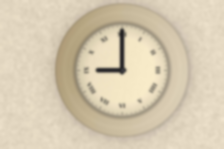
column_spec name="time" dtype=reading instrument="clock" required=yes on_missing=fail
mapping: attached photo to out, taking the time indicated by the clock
9:00
